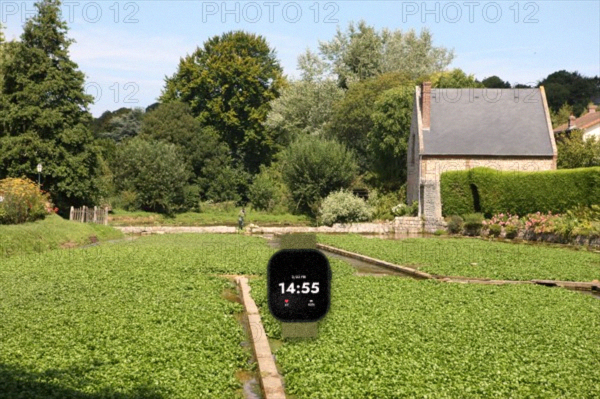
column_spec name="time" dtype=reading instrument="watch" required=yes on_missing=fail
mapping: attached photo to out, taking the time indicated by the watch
14:55
